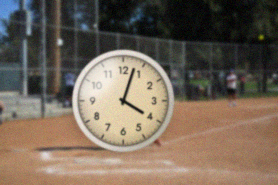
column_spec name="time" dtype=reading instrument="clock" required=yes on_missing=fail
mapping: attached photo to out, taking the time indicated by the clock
4:03
